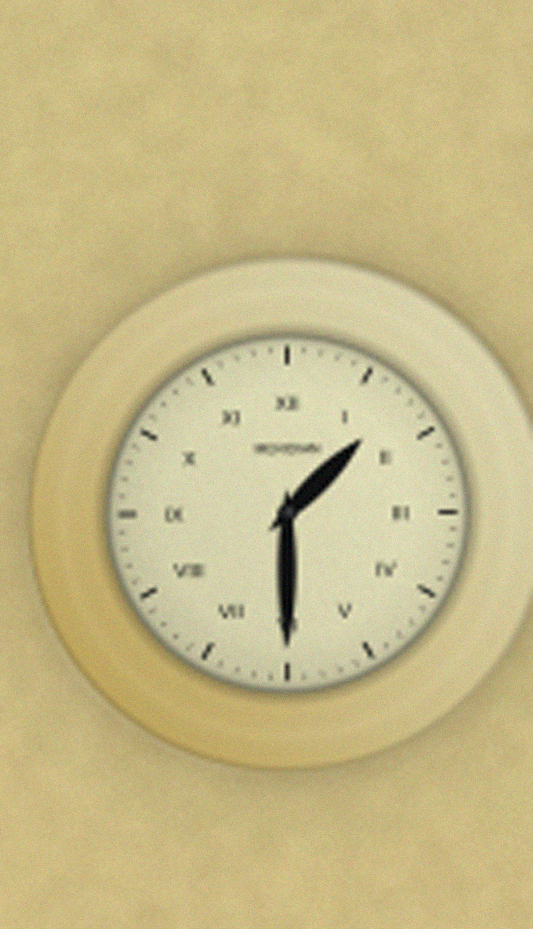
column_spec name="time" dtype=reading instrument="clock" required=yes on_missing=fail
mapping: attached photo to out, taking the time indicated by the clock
1:30
